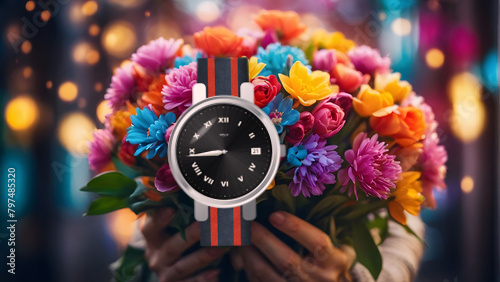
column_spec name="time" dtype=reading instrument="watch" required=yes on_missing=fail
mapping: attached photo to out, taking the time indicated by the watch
8:44
